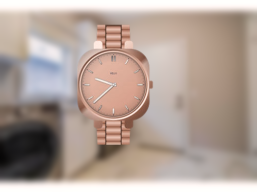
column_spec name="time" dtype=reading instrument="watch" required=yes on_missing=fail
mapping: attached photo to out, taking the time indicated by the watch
9:38
